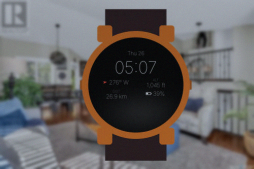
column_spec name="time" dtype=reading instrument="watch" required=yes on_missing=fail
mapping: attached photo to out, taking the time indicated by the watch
5:07
